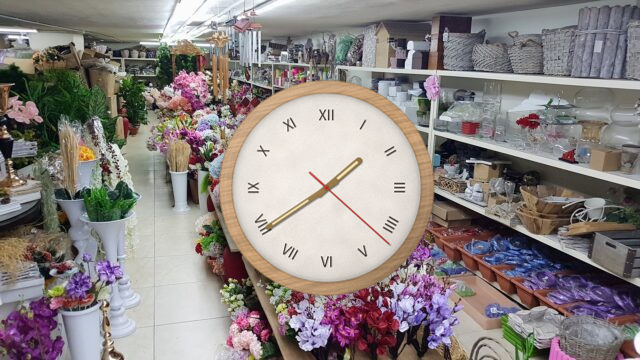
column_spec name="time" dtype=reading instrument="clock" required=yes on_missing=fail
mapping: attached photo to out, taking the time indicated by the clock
1:39:22
